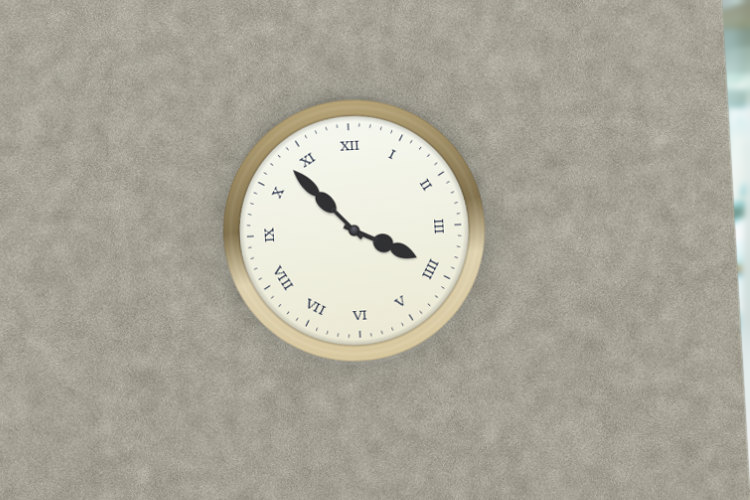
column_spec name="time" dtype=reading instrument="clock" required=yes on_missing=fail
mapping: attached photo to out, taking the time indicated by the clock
3:53
